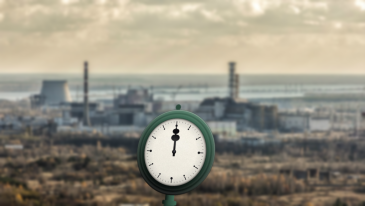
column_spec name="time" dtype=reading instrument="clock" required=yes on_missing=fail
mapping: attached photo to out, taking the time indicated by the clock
12:00
